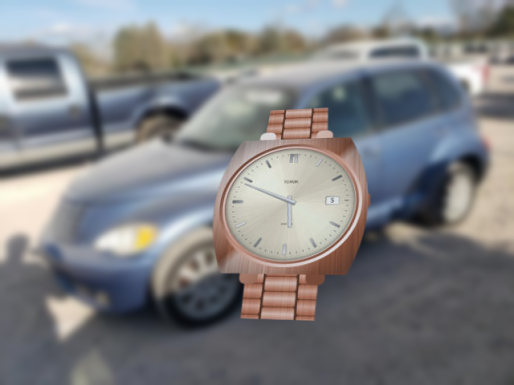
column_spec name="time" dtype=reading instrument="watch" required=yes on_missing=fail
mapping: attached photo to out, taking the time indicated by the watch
5:49
